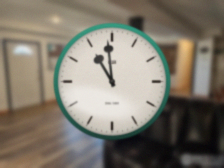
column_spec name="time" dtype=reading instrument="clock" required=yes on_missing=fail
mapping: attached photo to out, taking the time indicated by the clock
10:59
